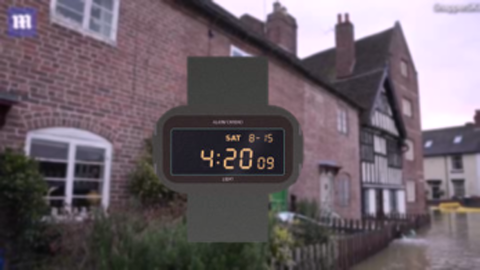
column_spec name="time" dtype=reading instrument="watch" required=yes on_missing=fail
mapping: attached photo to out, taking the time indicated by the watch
4:20:09
